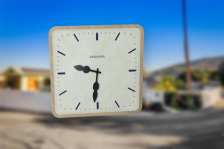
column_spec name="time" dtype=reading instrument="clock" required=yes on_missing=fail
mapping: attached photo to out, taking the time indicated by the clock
9:31
